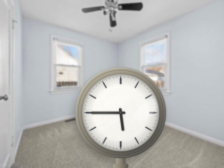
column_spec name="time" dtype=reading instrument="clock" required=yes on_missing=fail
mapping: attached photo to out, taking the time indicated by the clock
5:45
